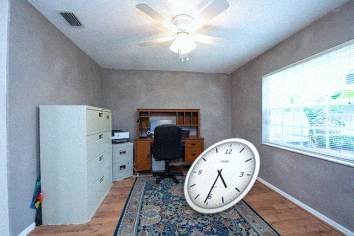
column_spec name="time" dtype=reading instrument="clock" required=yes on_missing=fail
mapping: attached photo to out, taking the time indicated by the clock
4:31
